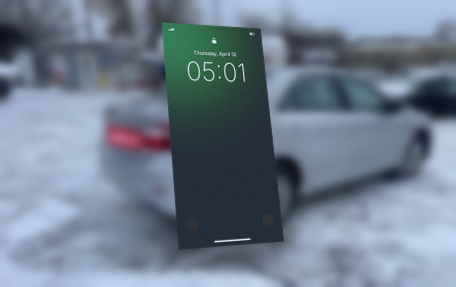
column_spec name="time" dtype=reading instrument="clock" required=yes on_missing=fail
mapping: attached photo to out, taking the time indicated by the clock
5:01
